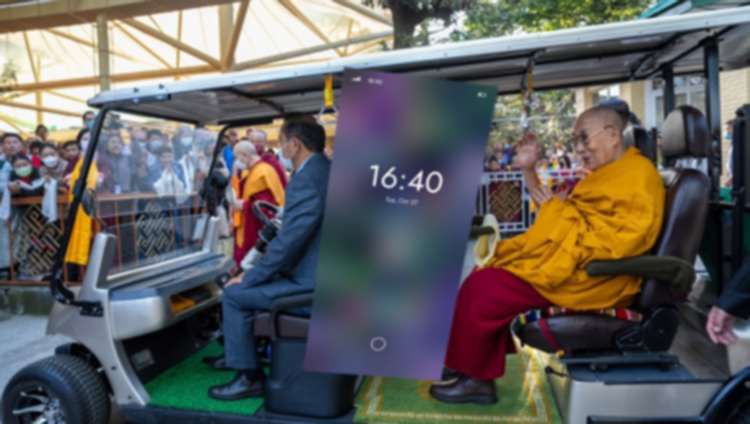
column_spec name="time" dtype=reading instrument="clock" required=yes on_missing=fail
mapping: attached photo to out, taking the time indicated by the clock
16:40
